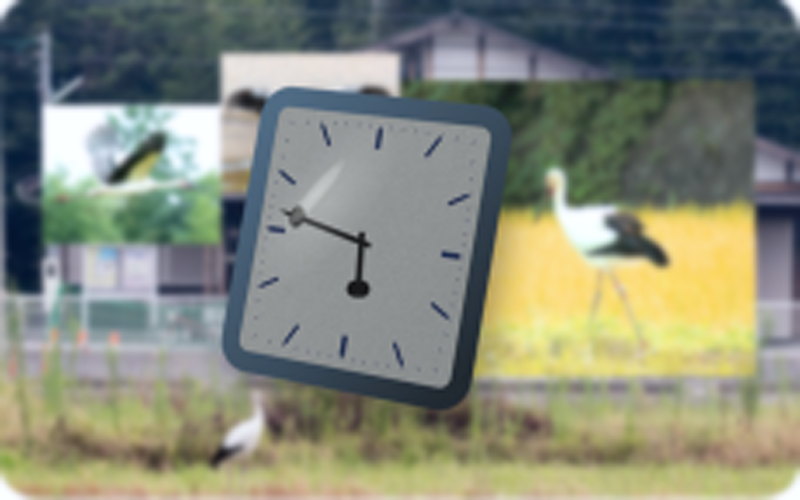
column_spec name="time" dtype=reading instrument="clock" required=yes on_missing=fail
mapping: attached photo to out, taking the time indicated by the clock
5:47
